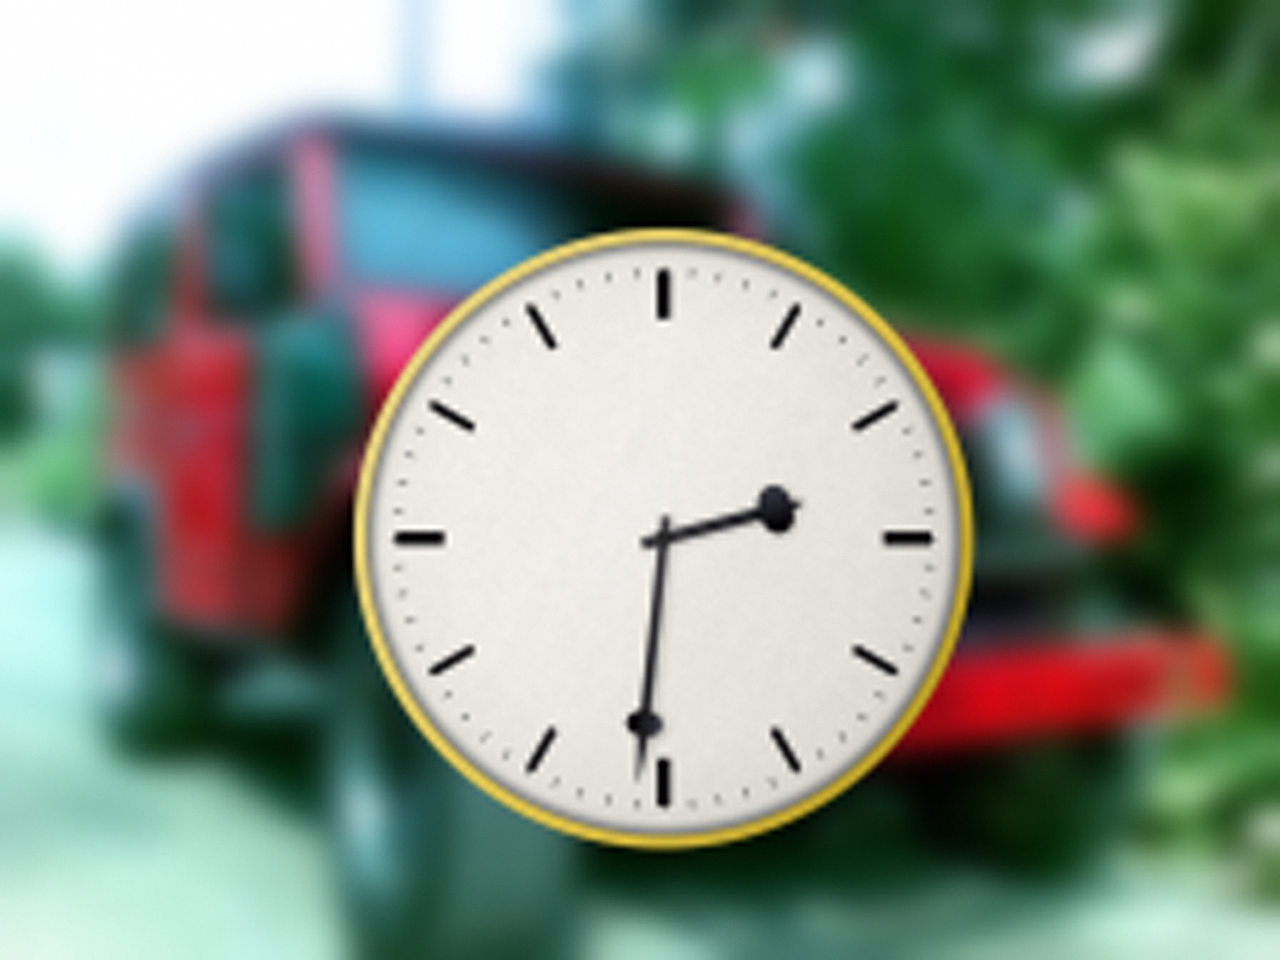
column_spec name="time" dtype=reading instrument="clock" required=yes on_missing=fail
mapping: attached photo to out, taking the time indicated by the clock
2:31
